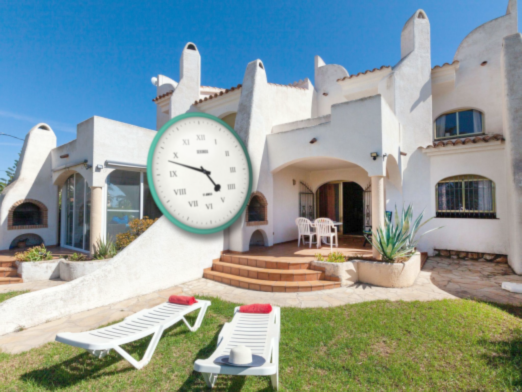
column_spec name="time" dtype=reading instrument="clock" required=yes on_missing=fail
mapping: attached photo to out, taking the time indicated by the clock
4:48
